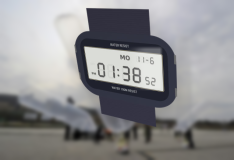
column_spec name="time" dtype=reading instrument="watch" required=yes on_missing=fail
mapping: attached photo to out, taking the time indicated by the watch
1:38:52
